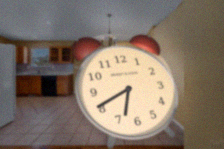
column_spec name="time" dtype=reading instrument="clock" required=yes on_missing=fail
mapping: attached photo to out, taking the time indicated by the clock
6:41
